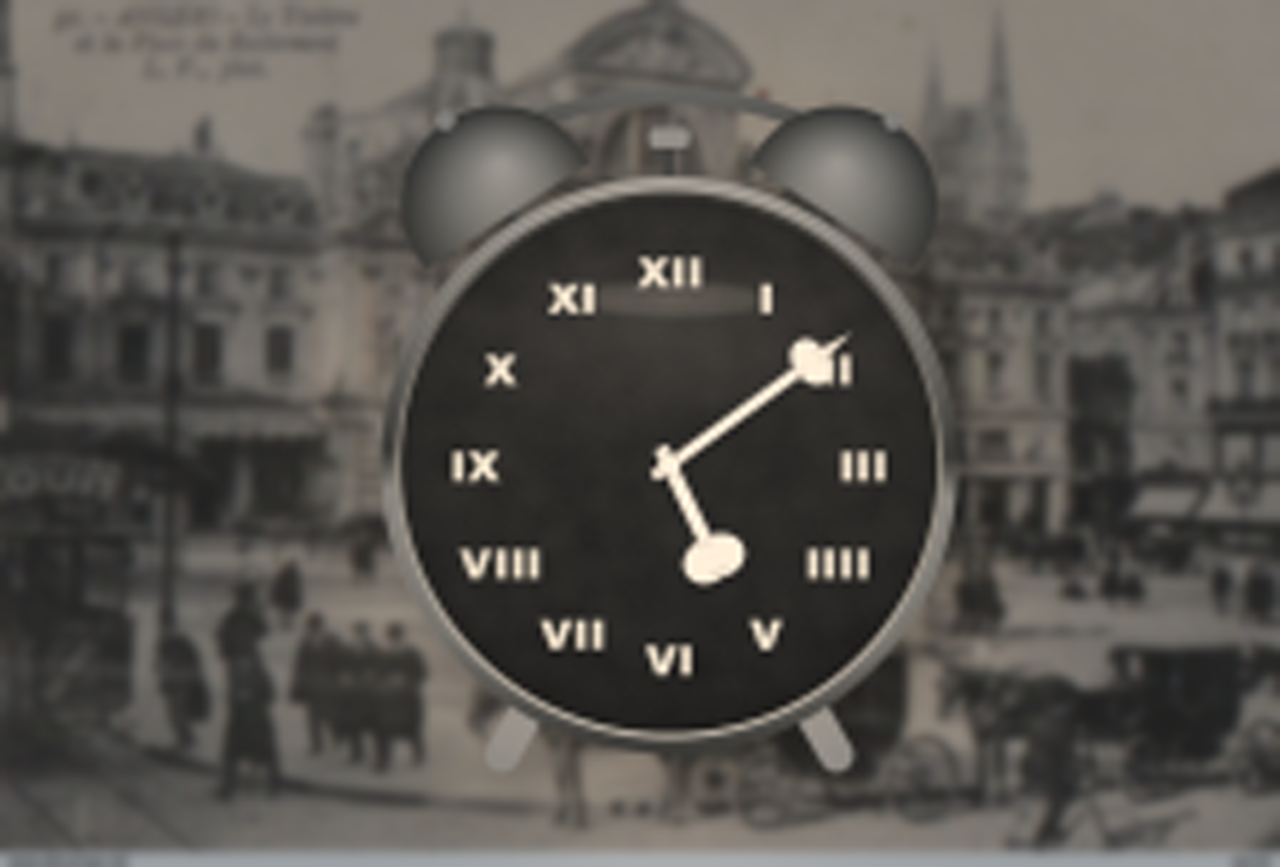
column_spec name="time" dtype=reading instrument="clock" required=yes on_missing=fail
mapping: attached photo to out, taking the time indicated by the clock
5:09
